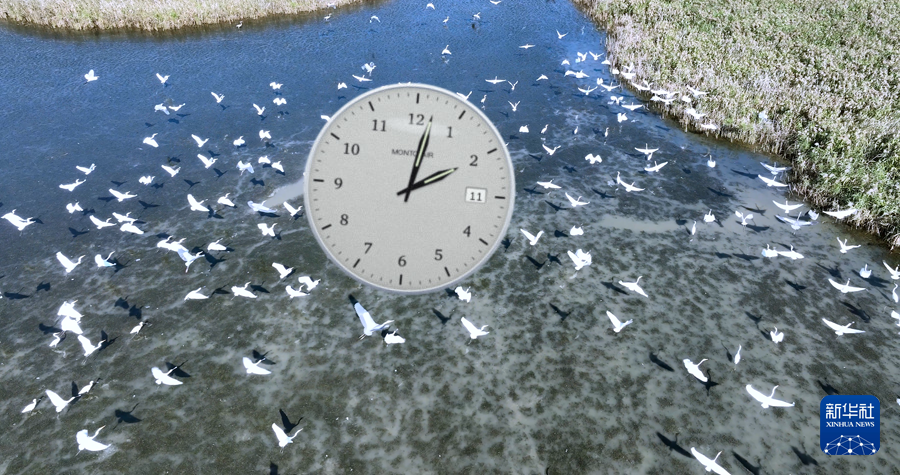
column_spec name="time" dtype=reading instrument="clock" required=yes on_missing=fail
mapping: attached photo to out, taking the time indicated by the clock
2:02
